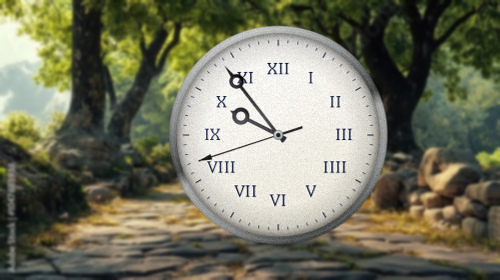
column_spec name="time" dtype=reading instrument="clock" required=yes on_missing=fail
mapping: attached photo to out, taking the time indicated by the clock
9:53:42
